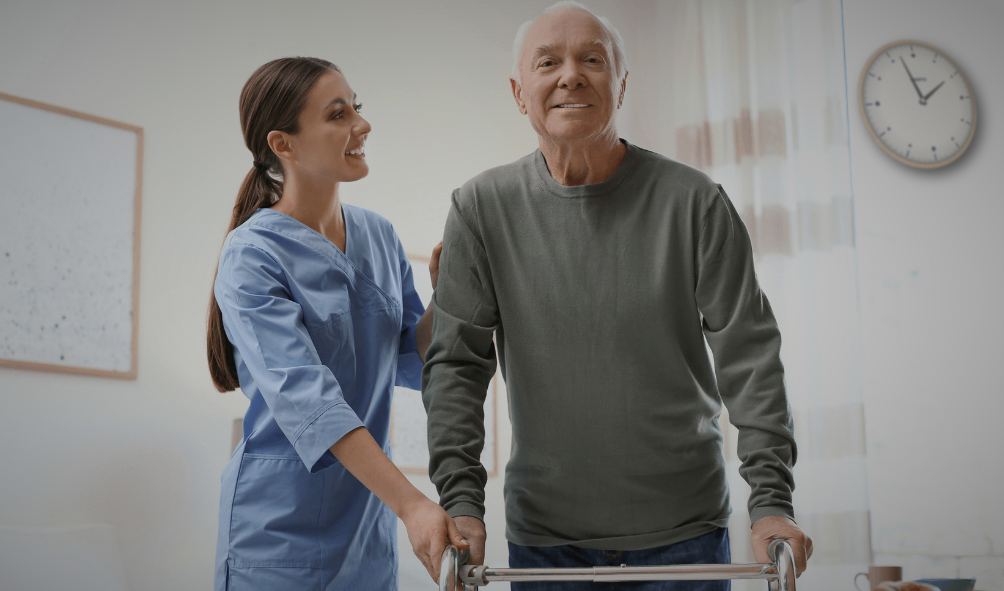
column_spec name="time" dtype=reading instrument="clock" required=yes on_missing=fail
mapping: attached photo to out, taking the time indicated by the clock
1:57
